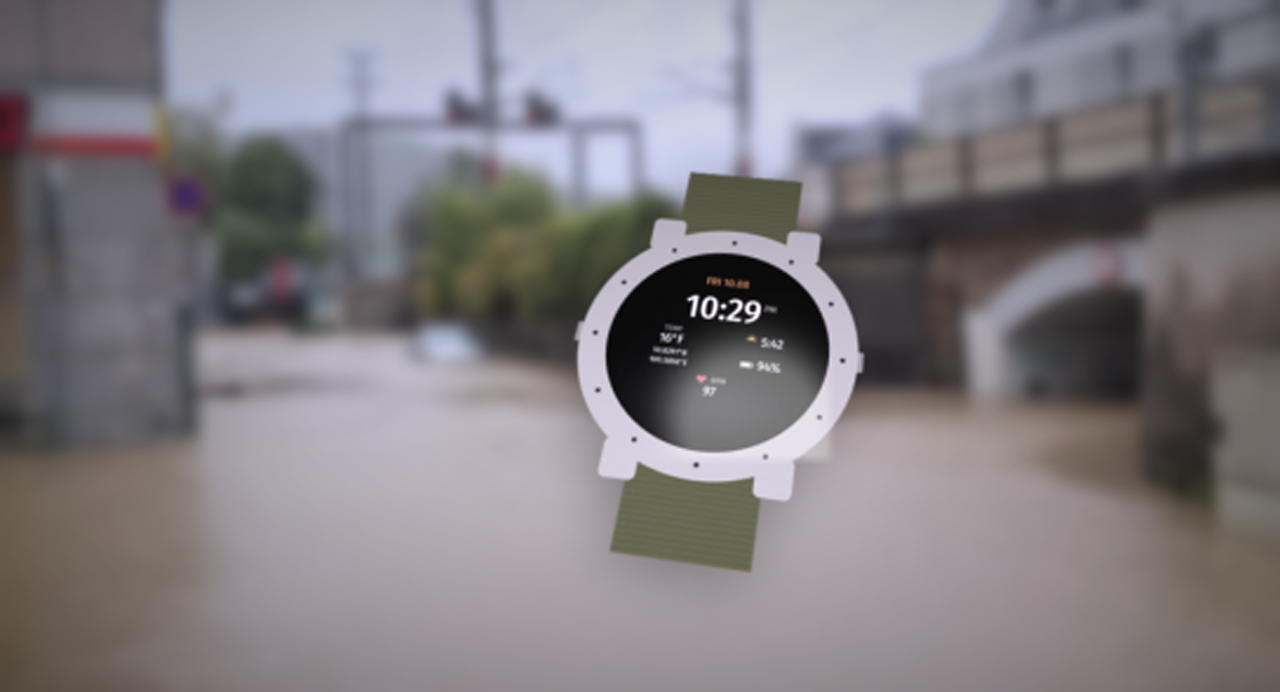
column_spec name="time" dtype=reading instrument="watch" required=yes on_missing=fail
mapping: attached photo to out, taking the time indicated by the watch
10:29
